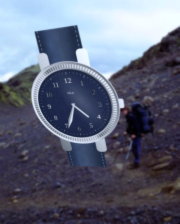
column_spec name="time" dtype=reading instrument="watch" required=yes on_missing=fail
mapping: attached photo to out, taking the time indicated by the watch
4:34
